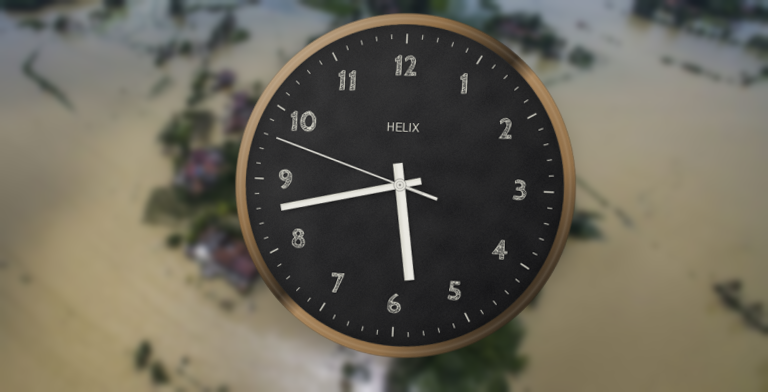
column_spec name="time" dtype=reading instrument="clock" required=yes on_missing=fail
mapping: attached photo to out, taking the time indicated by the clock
5:42:48
